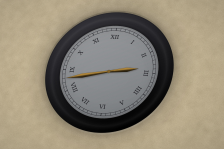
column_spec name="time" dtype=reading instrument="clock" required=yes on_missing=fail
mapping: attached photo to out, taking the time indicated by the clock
2:43
